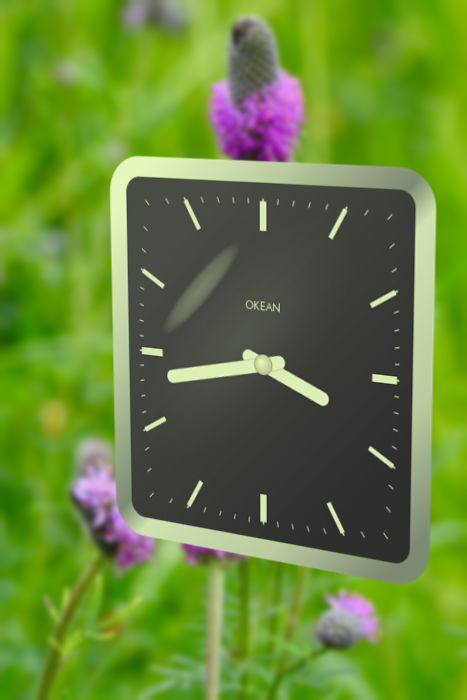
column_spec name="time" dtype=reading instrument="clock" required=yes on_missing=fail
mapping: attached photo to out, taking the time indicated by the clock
3:43
